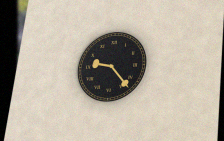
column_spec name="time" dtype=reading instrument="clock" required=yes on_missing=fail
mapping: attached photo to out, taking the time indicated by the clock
9:23
